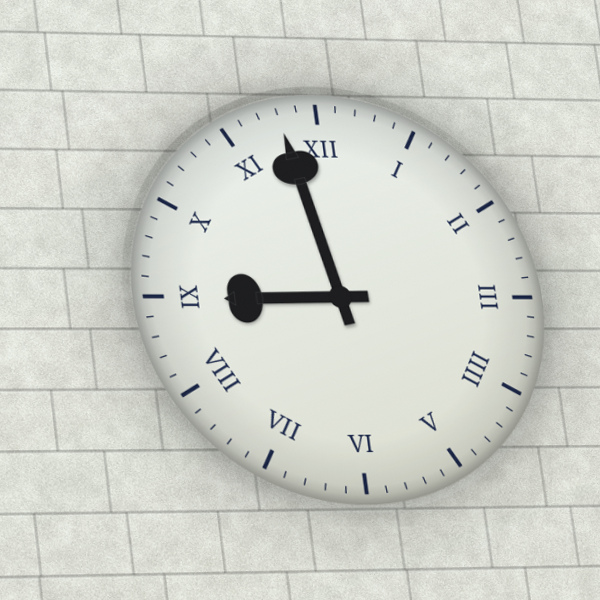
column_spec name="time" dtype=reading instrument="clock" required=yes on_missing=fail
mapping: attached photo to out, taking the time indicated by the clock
8:58
